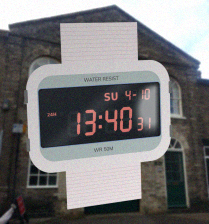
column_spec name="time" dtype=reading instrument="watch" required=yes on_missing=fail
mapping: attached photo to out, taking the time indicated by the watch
13:40:31
